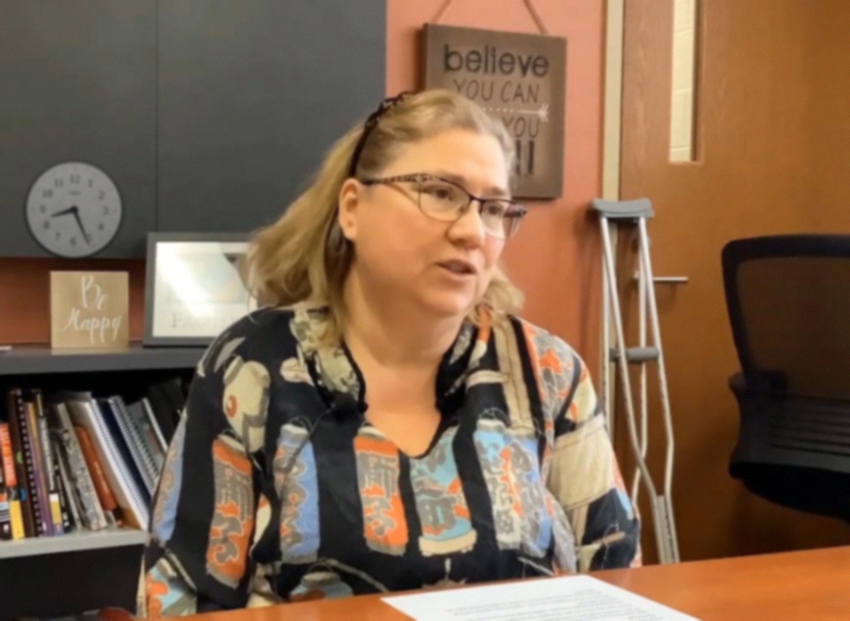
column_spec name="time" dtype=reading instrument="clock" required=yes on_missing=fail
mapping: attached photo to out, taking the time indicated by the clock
8:26
